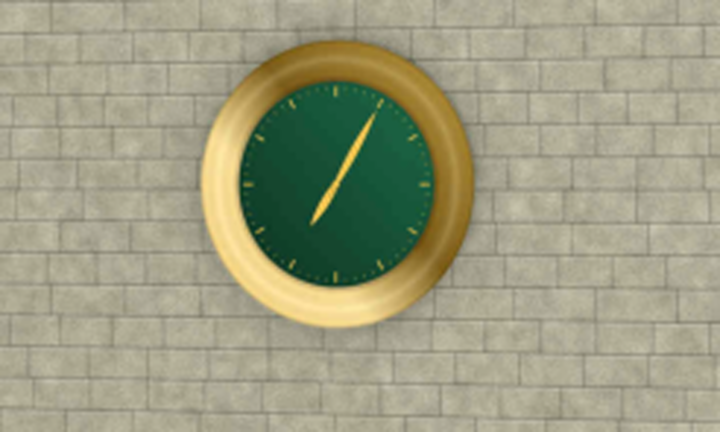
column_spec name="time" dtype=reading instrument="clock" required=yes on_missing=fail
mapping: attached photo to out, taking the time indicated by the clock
7:05
